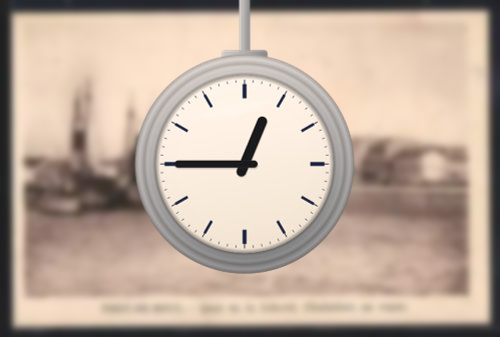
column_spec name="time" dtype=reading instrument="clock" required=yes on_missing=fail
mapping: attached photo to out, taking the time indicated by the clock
12:45
